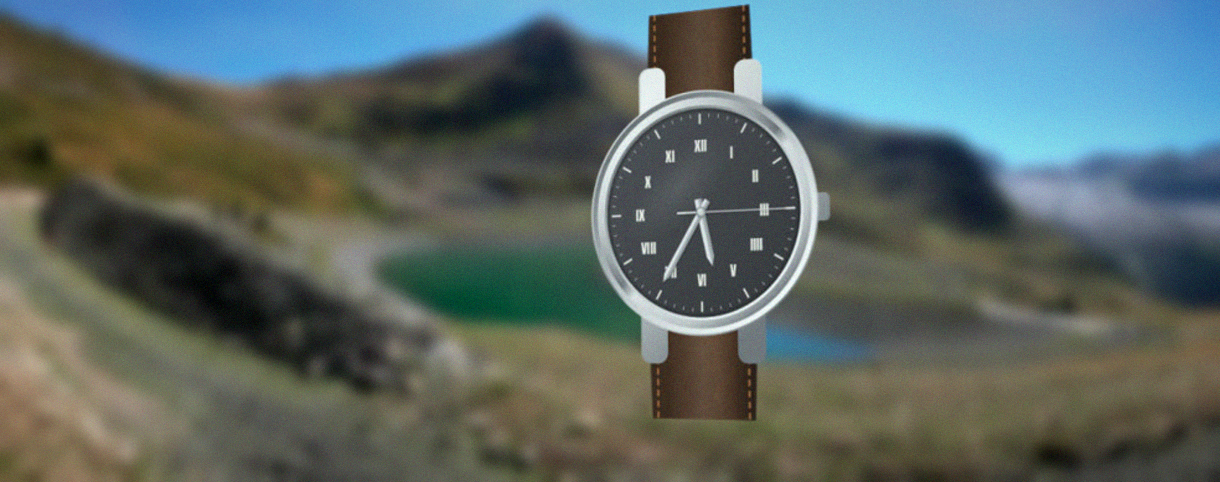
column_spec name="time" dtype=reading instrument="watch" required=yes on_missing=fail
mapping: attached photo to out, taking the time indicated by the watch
5:35:15
